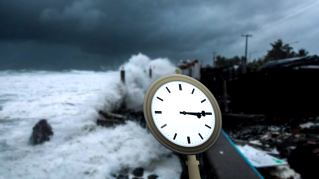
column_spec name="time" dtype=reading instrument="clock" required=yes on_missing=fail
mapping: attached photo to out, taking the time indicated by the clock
3:15
